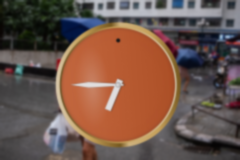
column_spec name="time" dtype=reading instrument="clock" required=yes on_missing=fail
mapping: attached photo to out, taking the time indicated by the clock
6:45
